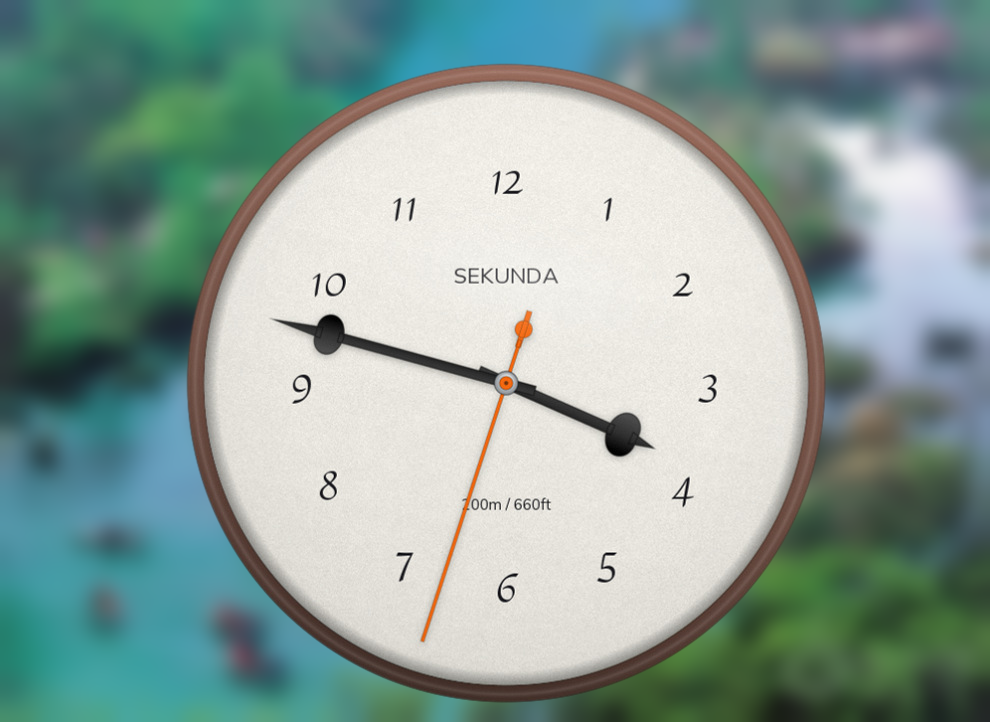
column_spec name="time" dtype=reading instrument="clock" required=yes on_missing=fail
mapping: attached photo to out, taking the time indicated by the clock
3:47:33
